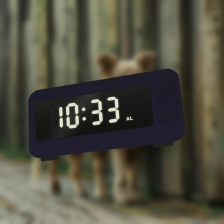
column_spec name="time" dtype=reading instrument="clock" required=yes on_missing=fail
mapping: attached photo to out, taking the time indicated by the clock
10:33
